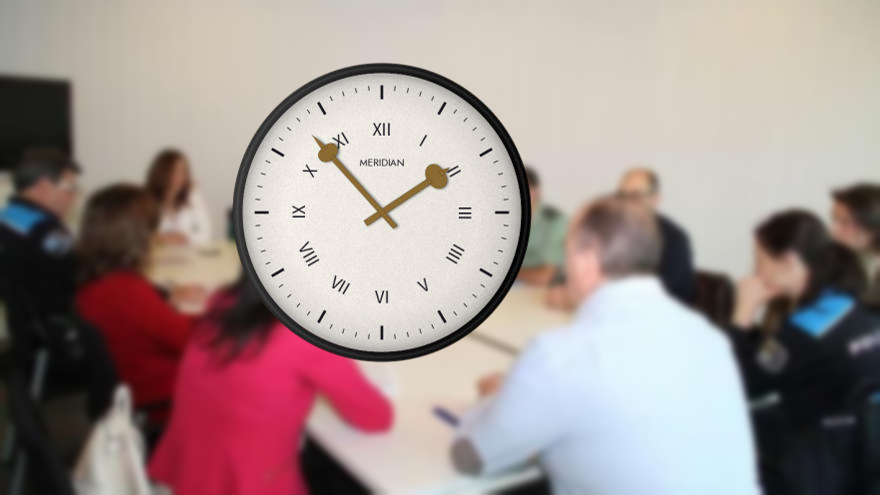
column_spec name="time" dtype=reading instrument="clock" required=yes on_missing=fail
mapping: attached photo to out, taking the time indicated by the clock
1:53
